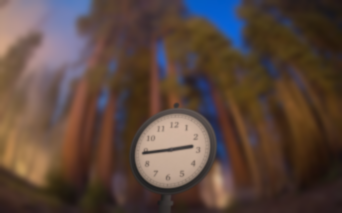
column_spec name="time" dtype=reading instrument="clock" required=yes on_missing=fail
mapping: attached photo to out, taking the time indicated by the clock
2:44
